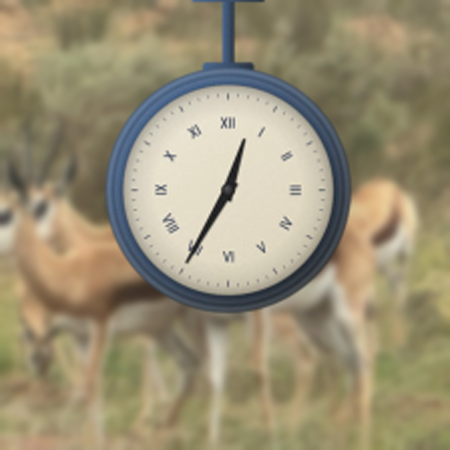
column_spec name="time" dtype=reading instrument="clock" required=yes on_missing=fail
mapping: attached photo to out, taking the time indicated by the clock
12:35
